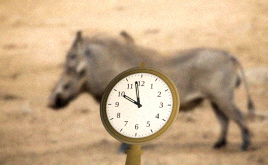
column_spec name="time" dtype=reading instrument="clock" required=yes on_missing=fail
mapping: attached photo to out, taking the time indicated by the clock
9:58
